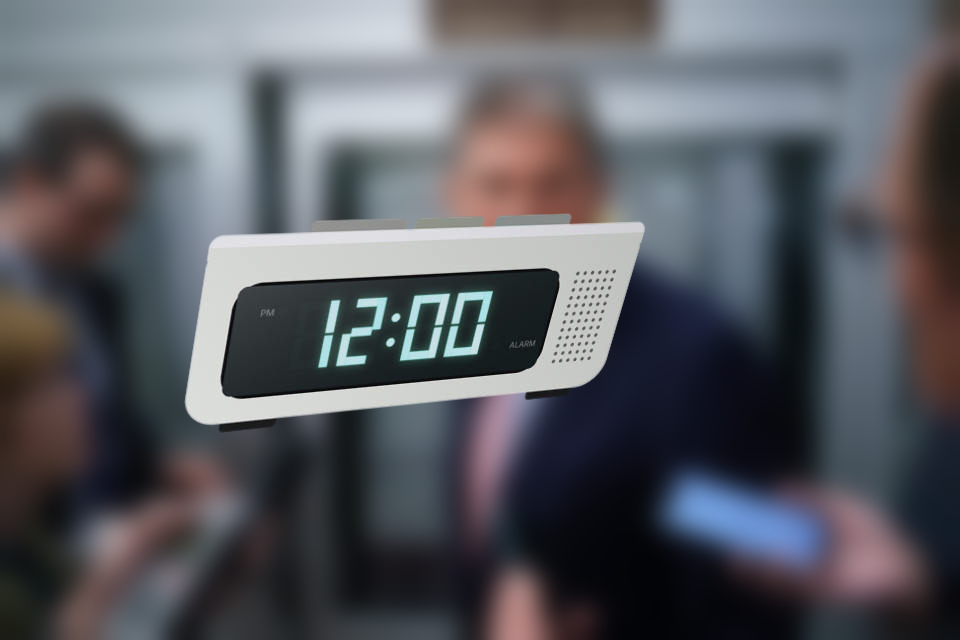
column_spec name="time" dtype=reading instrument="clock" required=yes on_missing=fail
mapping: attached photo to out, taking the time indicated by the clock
12:00
